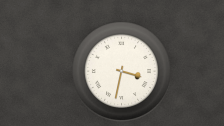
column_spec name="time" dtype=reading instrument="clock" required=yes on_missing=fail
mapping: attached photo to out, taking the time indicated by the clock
3:32
